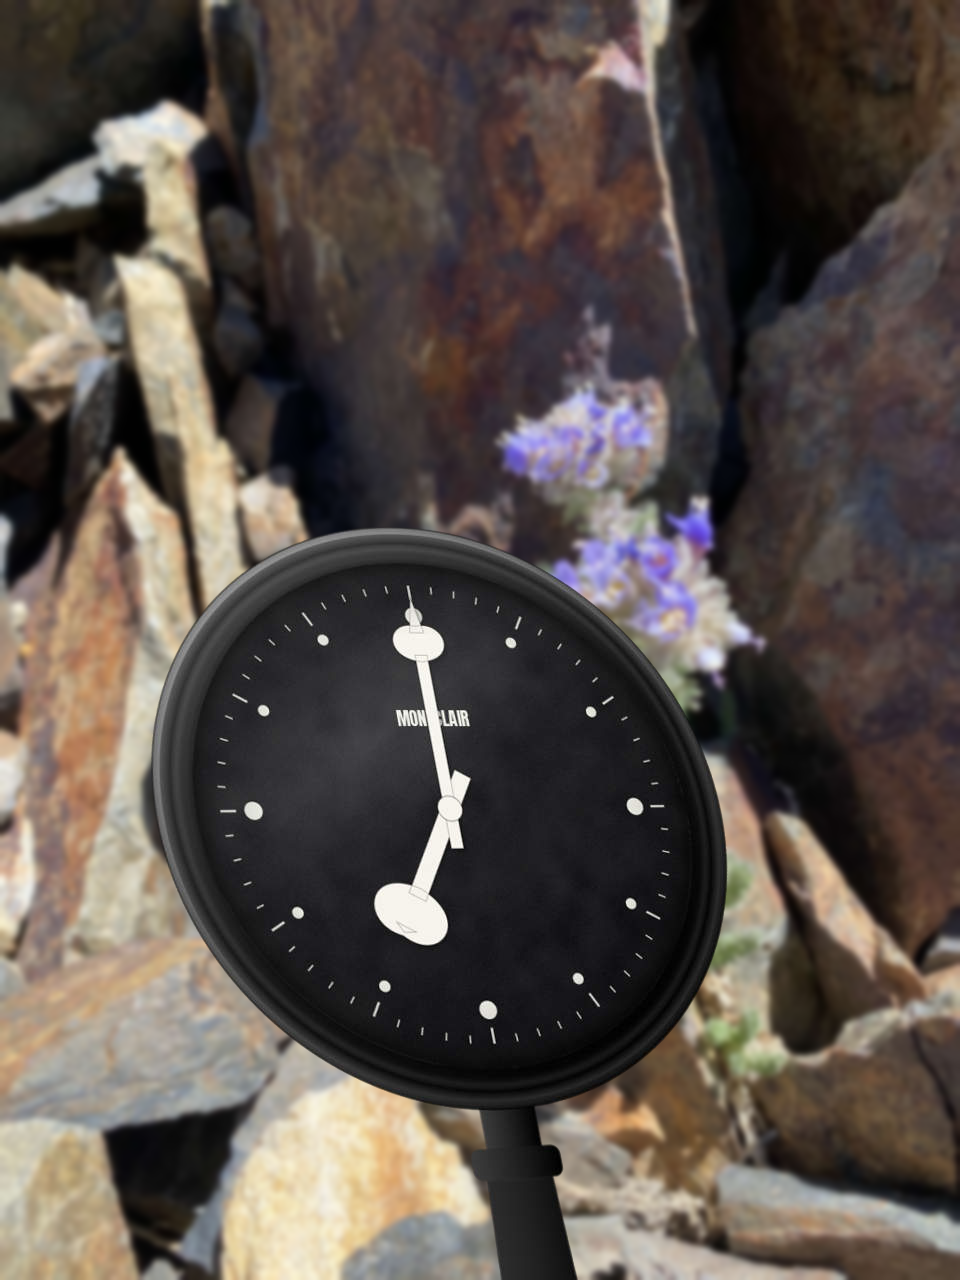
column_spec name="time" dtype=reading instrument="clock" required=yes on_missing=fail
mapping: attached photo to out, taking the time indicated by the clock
7:00
